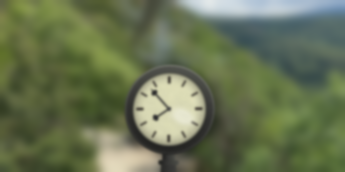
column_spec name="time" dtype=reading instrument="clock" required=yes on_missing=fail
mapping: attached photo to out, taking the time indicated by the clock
7:53
